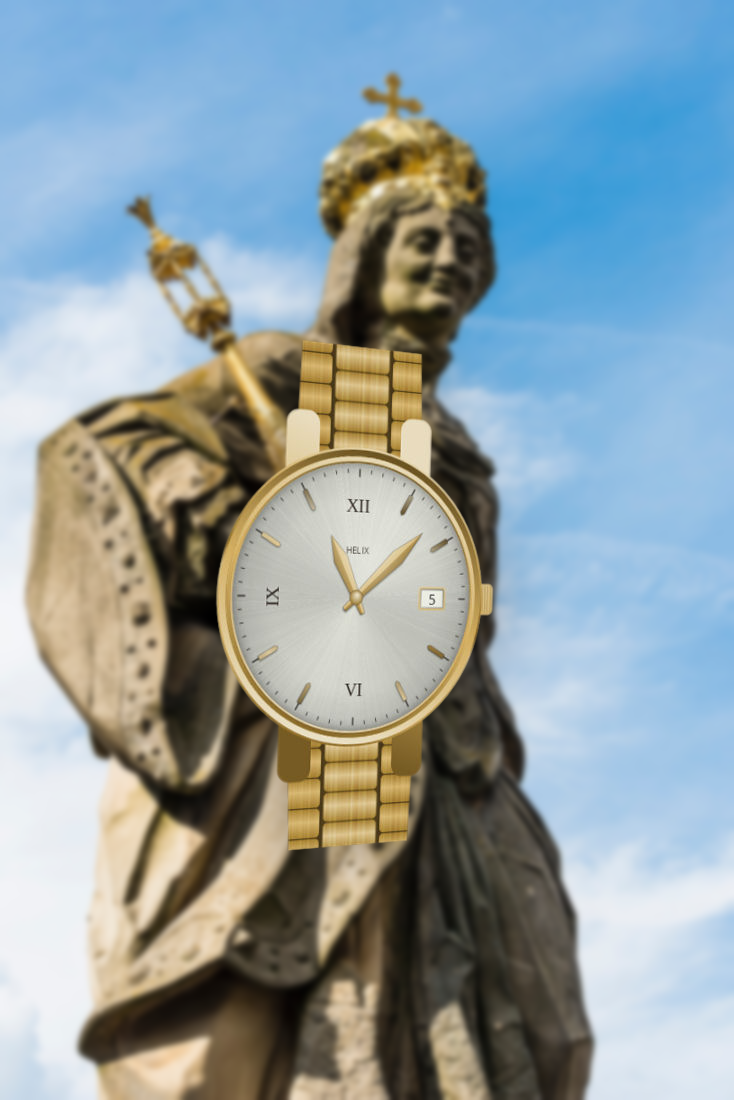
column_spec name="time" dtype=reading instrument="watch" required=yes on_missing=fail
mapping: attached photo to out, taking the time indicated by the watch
11:08
